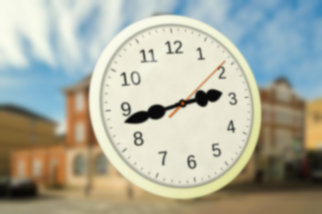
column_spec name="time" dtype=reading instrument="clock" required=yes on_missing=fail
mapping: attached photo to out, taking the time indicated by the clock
2:43:09
